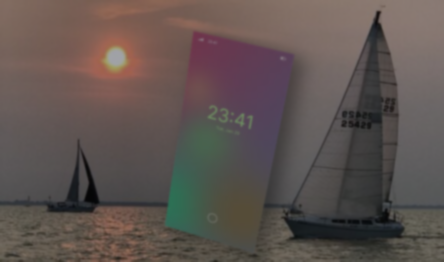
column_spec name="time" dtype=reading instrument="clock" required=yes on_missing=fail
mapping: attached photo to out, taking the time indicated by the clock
23:41
